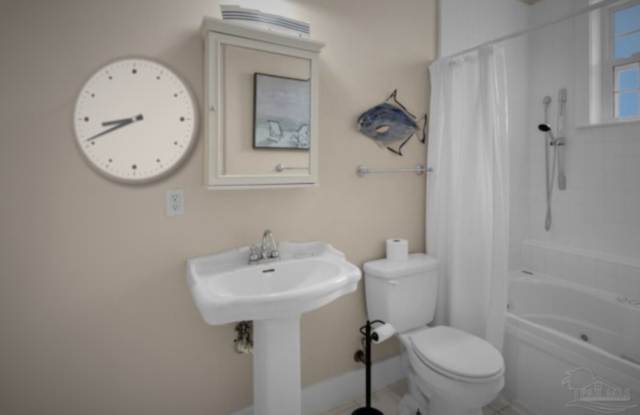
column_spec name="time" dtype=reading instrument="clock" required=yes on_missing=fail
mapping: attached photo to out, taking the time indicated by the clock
8:41
